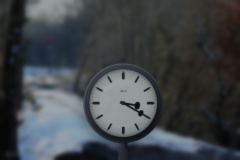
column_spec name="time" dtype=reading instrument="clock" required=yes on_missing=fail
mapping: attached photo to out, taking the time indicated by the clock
3:20
